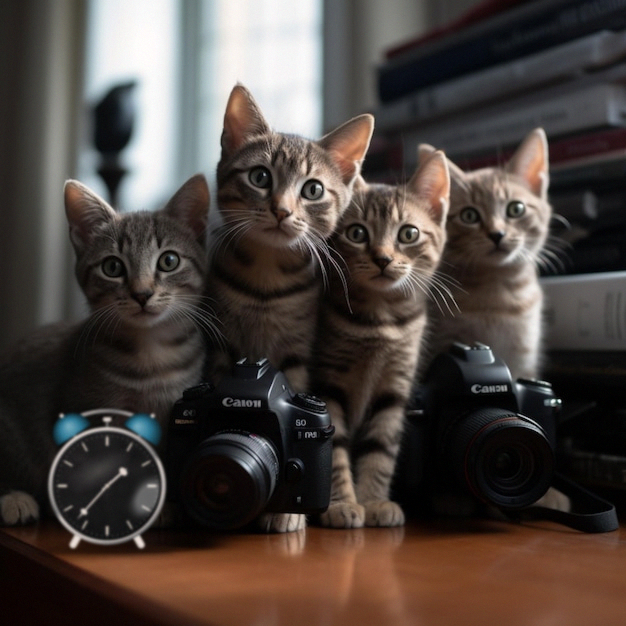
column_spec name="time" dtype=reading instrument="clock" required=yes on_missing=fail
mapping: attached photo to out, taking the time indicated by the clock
1:37
